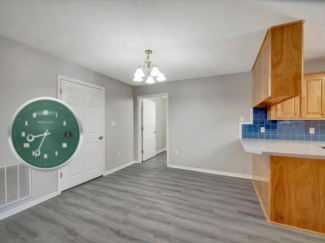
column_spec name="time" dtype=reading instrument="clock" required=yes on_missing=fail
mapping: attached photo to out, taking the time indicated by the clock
8:34
